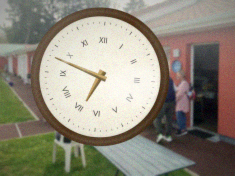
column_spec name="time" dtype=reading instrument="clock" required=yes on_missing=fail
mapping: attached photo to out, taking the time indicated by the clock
6:48
